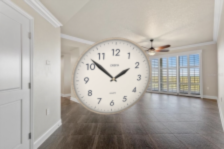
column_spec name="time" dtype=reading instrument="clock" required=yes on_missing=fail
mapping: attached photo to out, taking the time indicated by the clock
1:52
